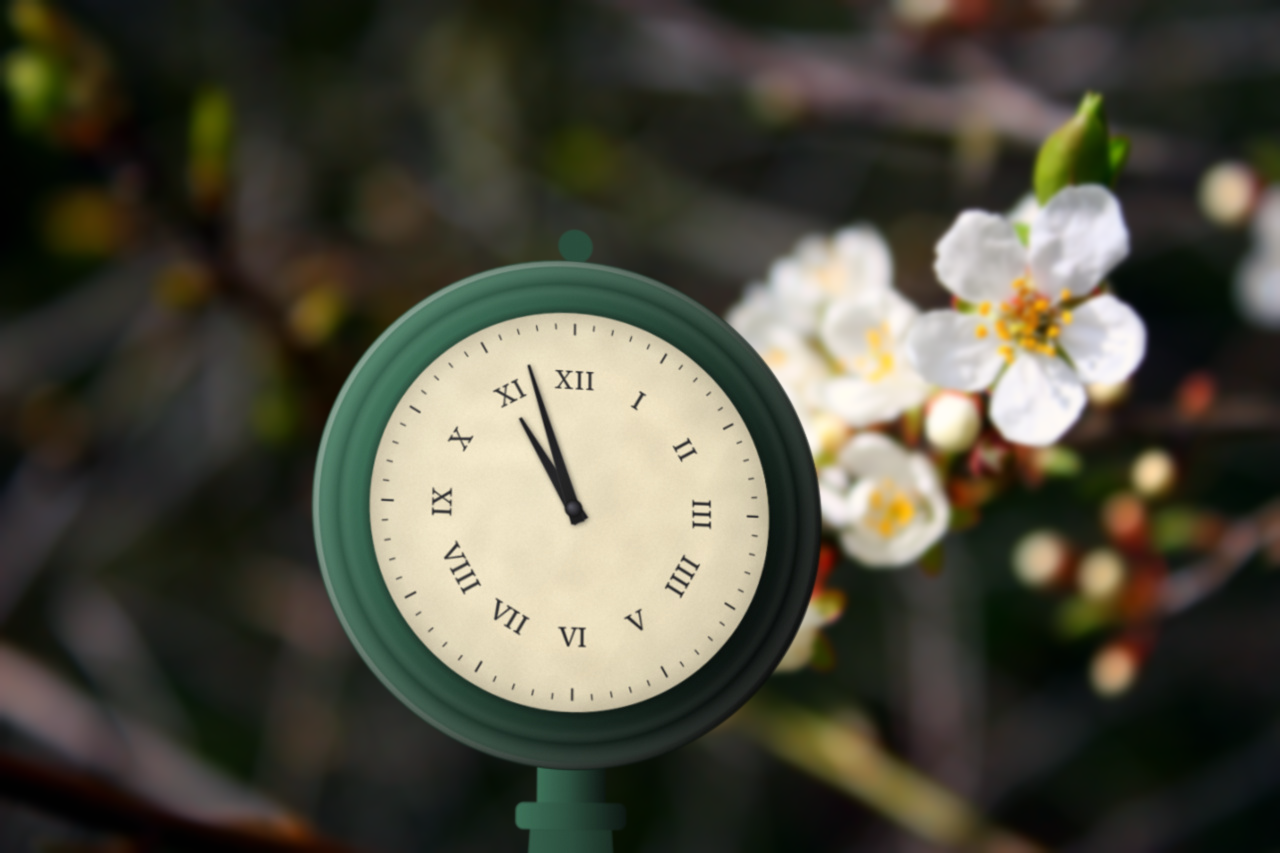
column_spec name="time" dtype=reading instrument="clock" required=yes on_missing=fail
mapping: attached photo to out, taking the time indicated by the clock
10:57
